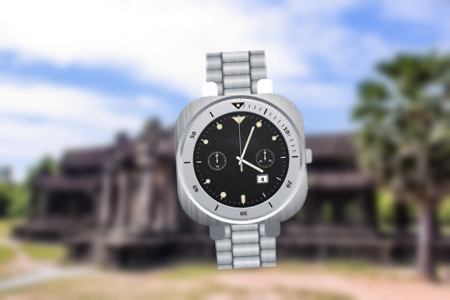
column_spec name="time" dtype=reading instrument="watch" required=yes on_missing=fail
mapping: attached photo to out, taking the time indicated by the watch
4:04
